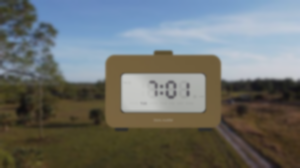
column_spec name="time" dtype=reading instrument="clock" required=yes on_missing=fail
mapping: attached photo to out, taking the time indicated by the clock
7:01
